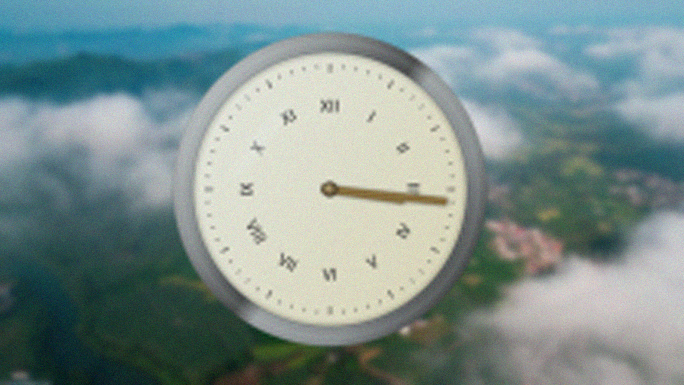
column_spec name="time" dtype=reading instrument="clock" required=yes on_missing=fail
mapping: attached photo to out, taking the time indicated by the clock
3:16
